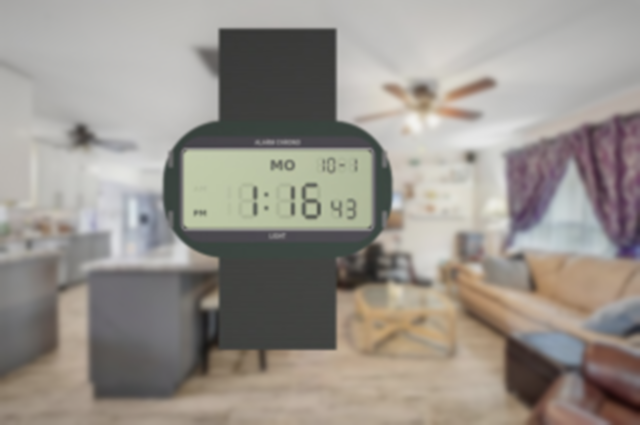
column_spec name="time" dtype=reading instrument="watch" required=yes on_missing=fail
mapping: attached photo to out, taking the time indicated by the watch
1:16:43
